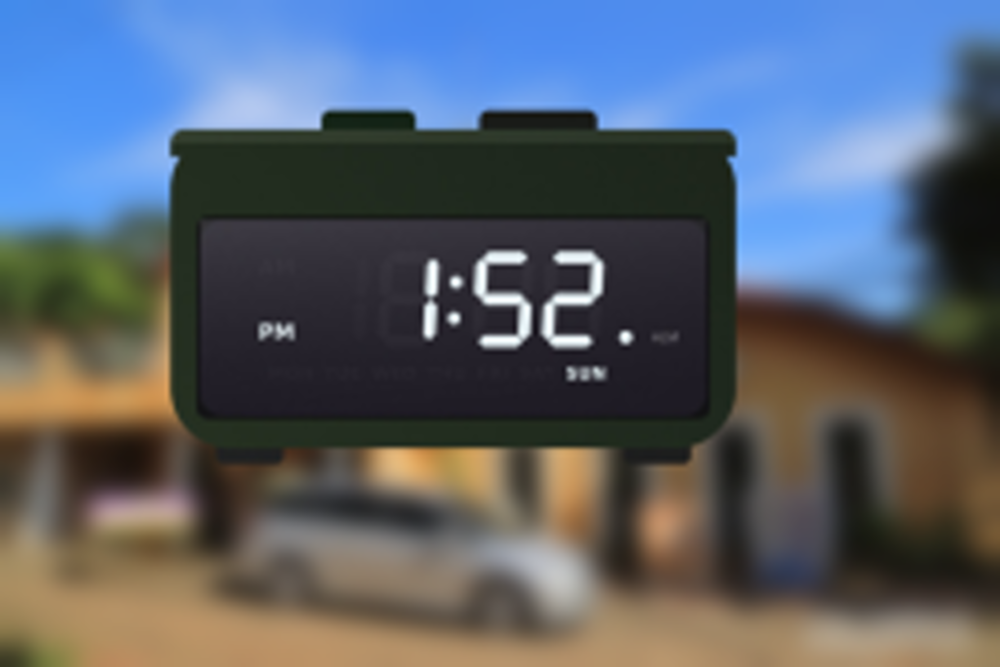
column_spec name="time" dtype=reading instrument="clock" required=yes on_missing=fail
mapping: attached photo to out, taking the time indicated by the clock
1:52
